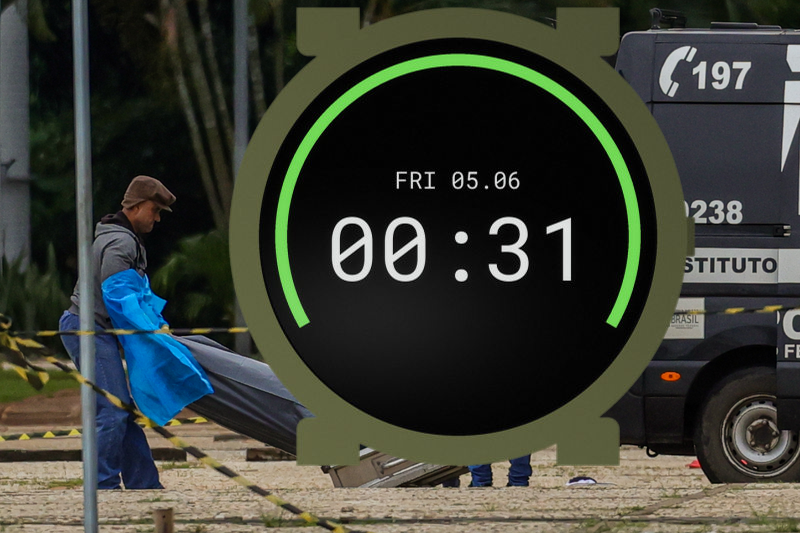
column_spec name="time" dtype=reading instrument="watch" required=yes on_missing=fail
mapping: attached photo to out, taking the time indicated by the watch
0:31
